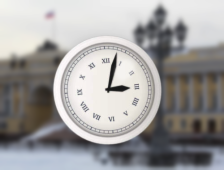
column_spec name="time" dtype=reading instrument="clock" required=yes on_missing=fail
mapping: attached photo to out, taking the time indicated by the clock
3:03
